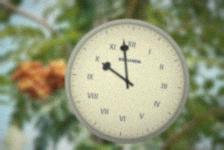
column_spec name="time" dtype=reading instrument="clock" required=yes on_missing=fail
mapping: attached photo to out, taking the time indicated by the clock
9:58
